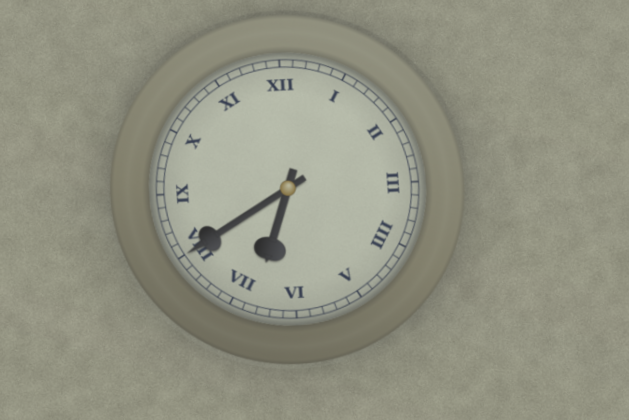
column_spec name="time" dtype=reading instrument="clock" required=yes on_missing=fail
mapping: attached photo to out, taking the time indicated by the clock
6:40
